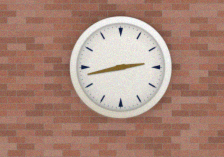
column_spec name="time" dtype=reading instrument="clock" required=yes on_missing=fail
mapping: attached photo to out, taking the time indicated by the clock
2:43
